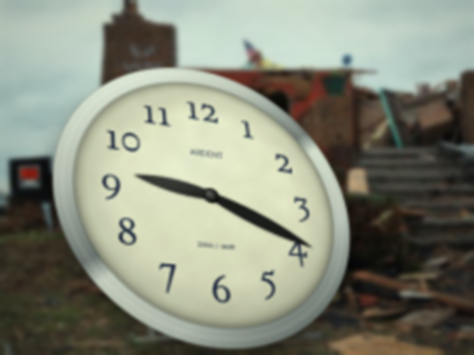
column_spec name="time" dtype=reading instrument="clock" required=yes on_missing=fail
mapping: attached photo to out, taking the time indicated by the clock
9:19
